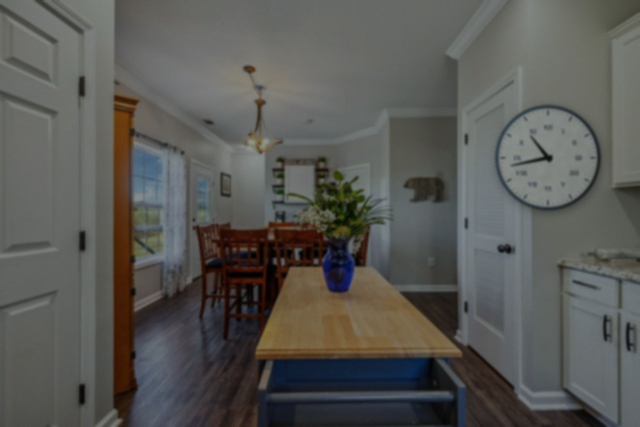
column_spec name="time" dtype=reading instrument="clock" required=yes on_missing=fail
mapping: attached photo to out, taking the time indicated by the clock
10:43
